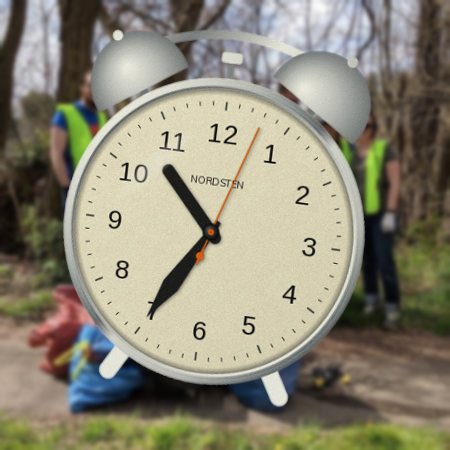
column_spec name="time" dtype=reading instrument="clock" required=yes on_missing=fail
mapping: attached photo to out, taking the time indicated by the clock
10:35:03
